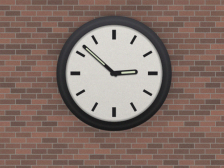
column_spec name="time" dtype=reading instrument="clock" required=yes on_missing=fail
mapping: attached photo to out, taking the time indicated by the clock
2:52
